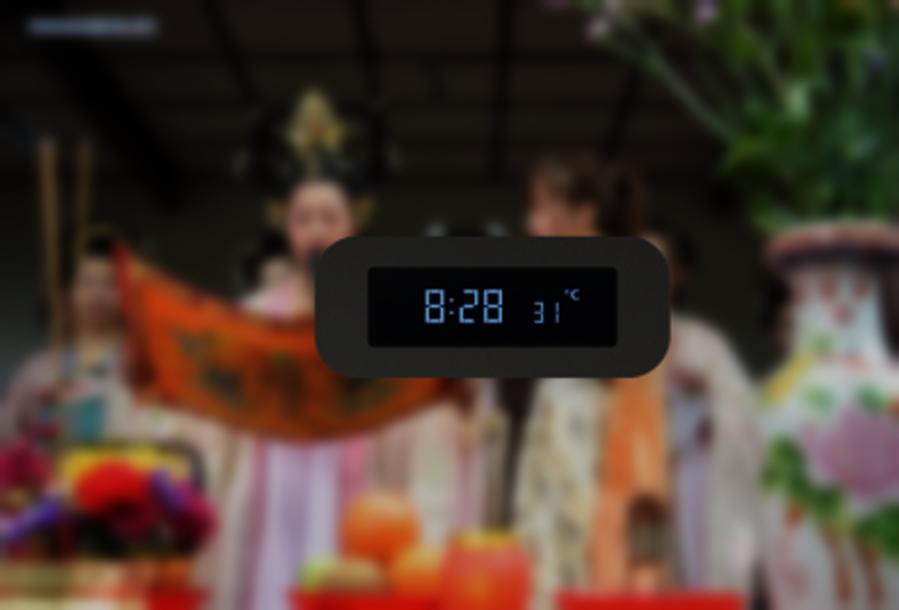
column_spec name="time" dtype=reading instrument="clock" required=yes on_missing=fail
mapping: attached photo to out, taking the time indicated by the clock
8:28
